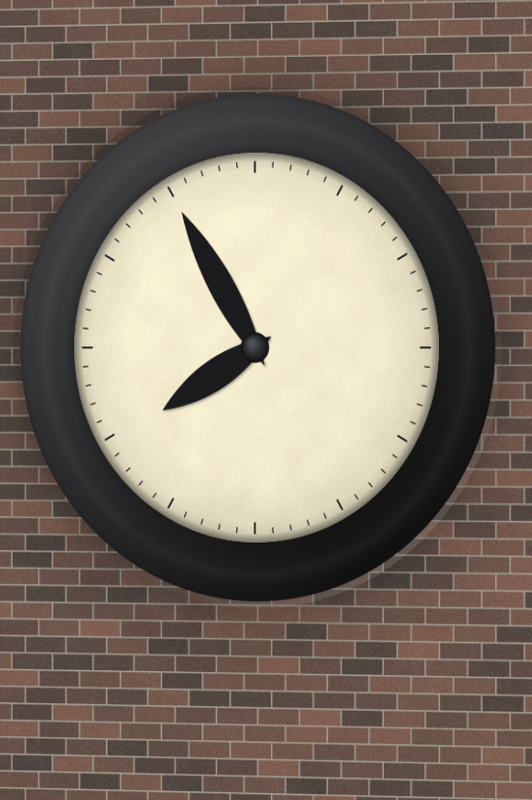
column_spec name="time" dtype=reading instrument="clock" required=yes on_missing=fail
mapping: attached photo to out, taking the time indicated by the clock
7:55
